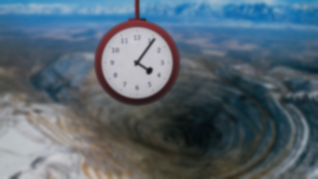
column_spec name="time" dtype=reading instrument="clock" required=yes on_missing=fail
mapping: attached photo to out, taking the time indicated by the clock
4:06
